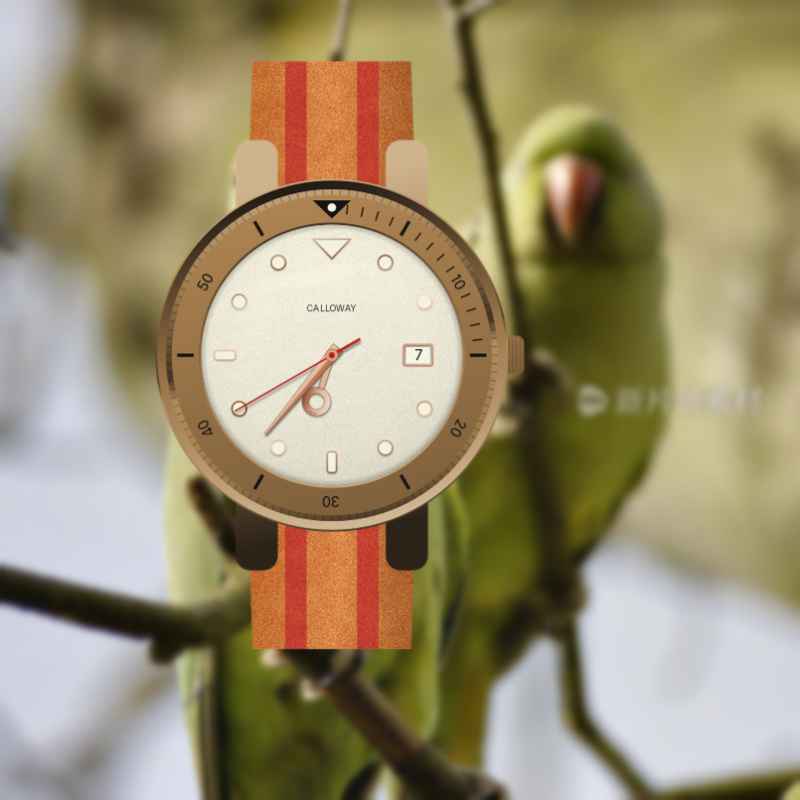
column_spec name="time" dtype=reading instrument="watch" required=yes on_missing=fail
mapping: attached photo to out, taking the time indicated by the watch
6:36:40
